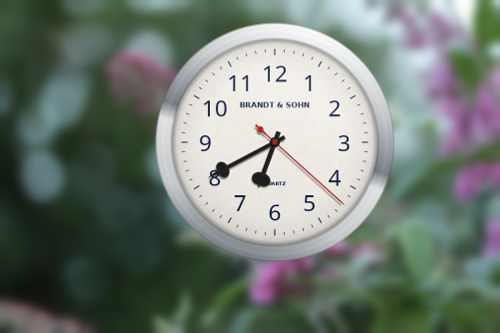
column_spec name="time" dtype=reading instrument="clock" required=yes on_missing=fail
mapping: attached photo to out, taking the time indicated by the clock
6:40:22
